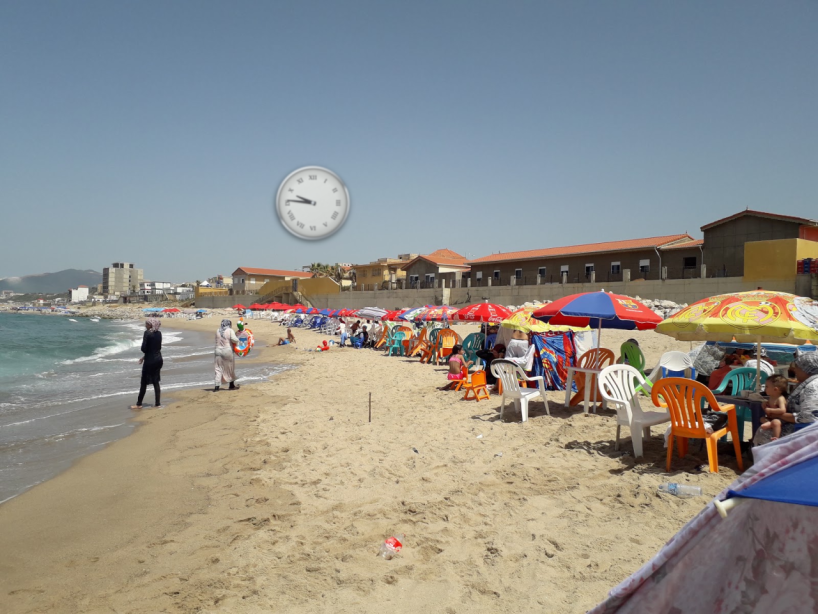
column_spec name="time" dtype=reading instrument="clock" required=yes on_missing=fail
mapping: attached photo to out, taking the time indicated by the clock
9:46
